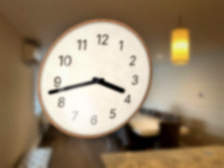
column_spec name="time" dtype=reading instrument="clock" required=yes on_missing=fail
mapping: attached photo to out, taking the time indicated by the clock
3:43
